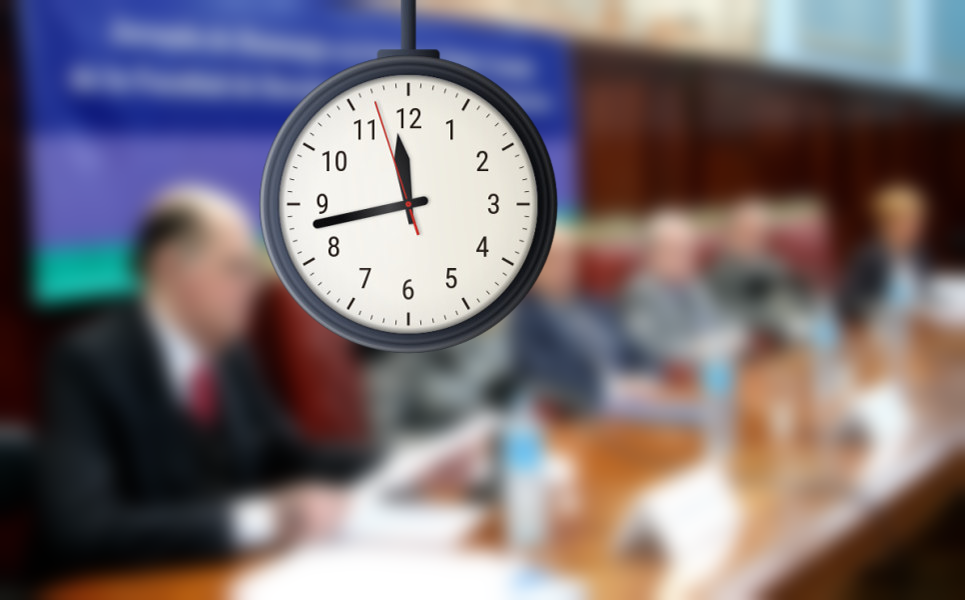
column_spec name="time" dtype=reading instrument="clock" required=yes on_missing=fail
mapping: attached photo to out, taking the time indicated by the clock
11:42:57
